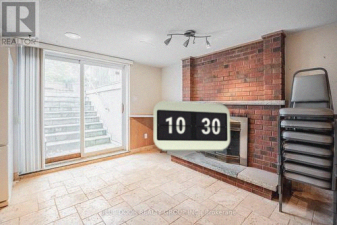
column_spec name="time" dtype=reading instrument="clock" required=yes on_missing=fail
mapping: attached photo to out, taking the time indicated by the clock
10:30
